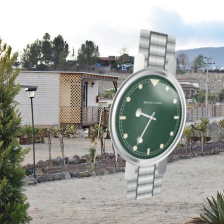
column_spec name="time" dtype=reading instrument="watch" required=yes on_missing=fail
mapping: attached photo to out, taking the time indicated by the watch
9:35
